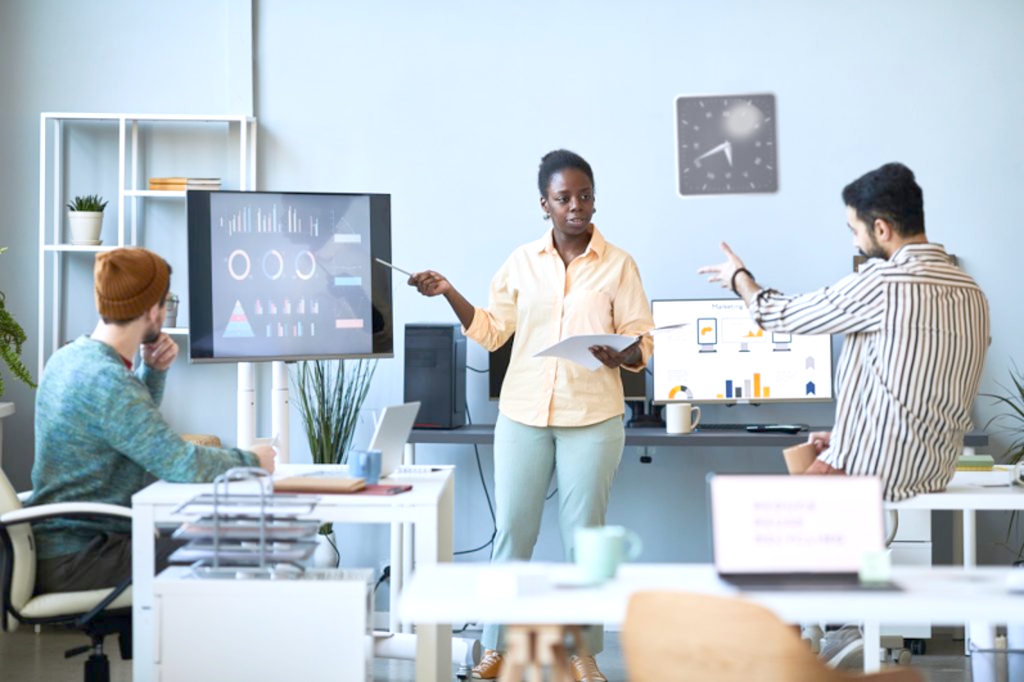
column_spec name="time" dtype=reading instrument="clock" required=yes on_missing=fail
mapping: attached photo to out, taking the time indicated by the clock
5:41
